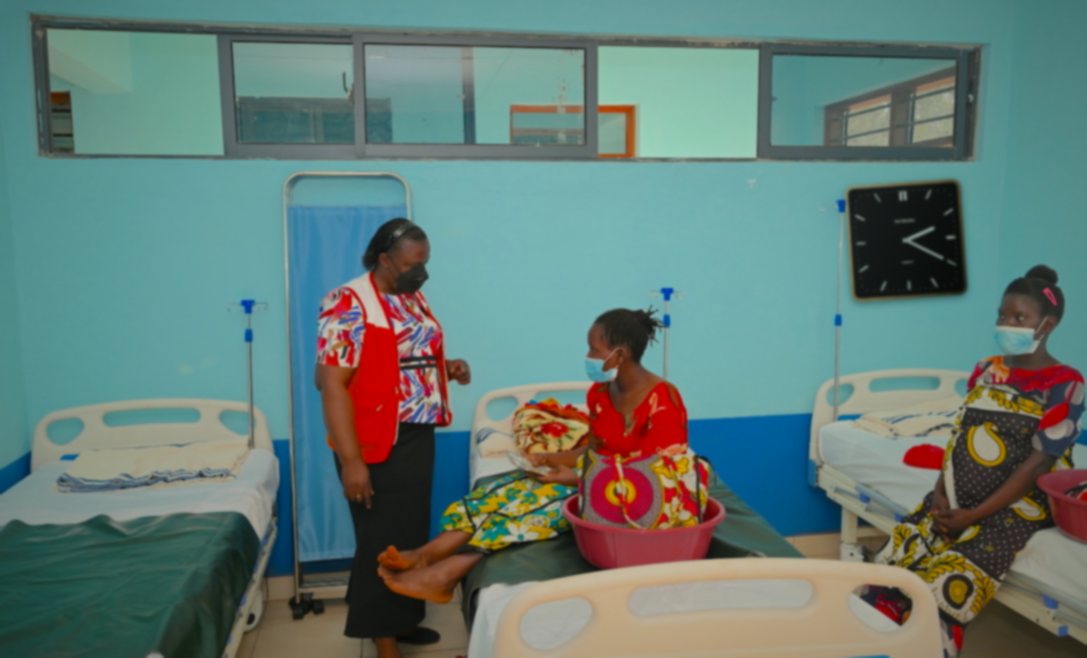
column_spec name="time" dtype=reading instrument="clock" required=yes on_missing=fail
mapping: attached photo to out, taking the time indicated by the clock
2:20
